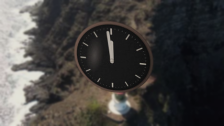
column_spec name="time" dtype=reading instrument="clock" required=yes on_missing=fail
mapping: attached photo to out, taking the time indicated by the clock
11:59
